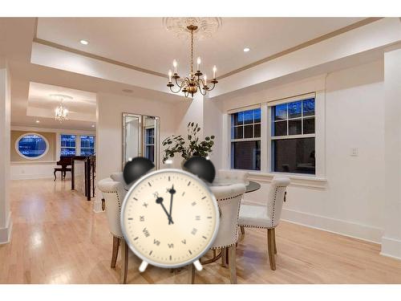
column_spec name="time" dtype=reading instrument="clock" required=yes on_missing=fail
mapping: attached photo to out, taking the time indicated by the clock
11:01
